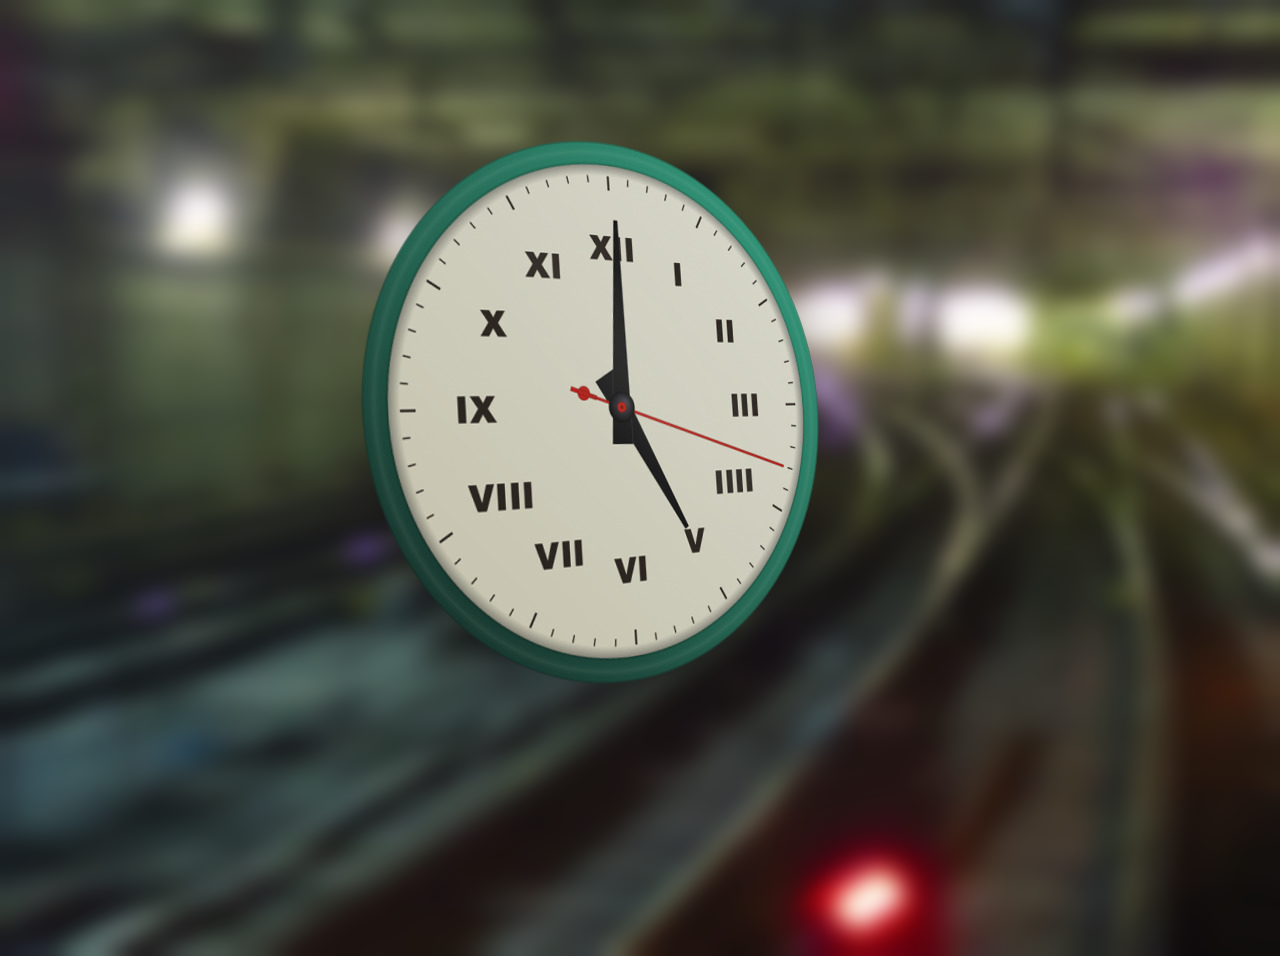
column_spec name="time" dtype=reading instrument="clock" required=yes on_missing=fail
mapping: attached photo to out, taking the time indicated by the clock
5:00:18
